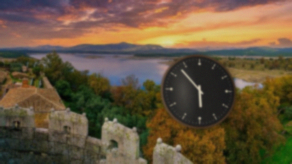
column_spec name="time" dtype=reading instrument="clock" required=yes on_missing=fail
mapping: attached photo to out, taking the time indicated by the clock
5:53
